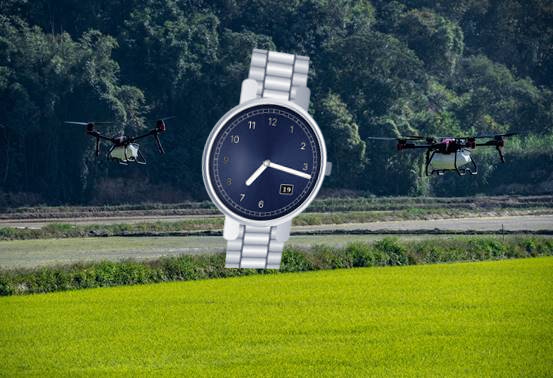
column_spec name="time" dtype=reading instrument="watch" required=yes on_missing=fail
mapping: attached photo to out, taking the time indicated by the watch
7:17
